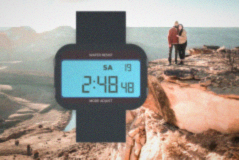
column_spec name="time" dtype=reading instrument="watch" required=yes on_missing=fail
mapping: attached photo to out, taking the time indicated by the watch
2:48:48
